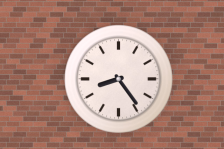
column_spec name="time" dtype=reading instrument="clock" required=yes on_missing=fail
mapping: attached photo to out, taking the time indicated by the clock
8:24
